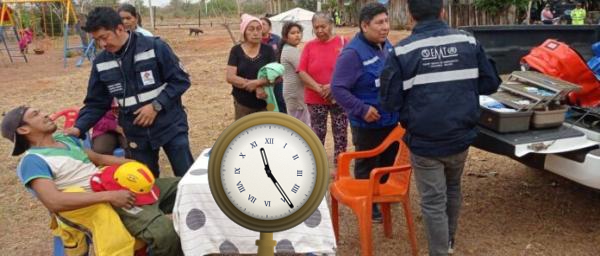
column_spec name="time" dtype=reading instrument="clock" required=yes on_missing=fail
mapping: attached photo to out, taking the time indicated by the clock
11:24
